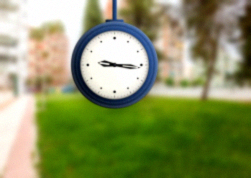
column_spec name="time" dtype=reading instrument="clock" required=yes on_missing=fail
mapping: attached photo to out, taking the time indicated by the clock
9:16
